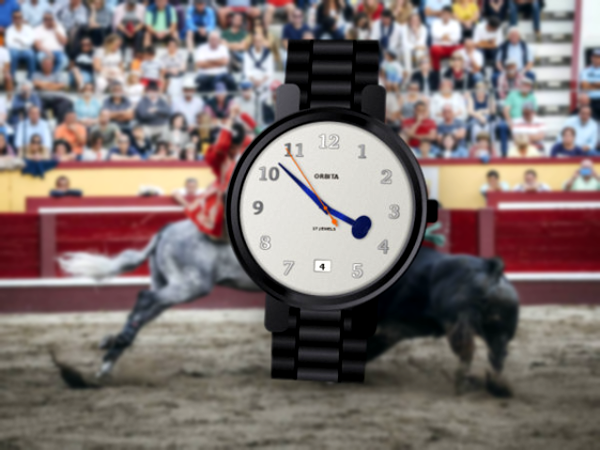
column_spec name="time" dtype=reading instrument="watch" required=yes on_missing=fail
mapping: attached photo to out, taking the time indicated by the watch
3:51:54
